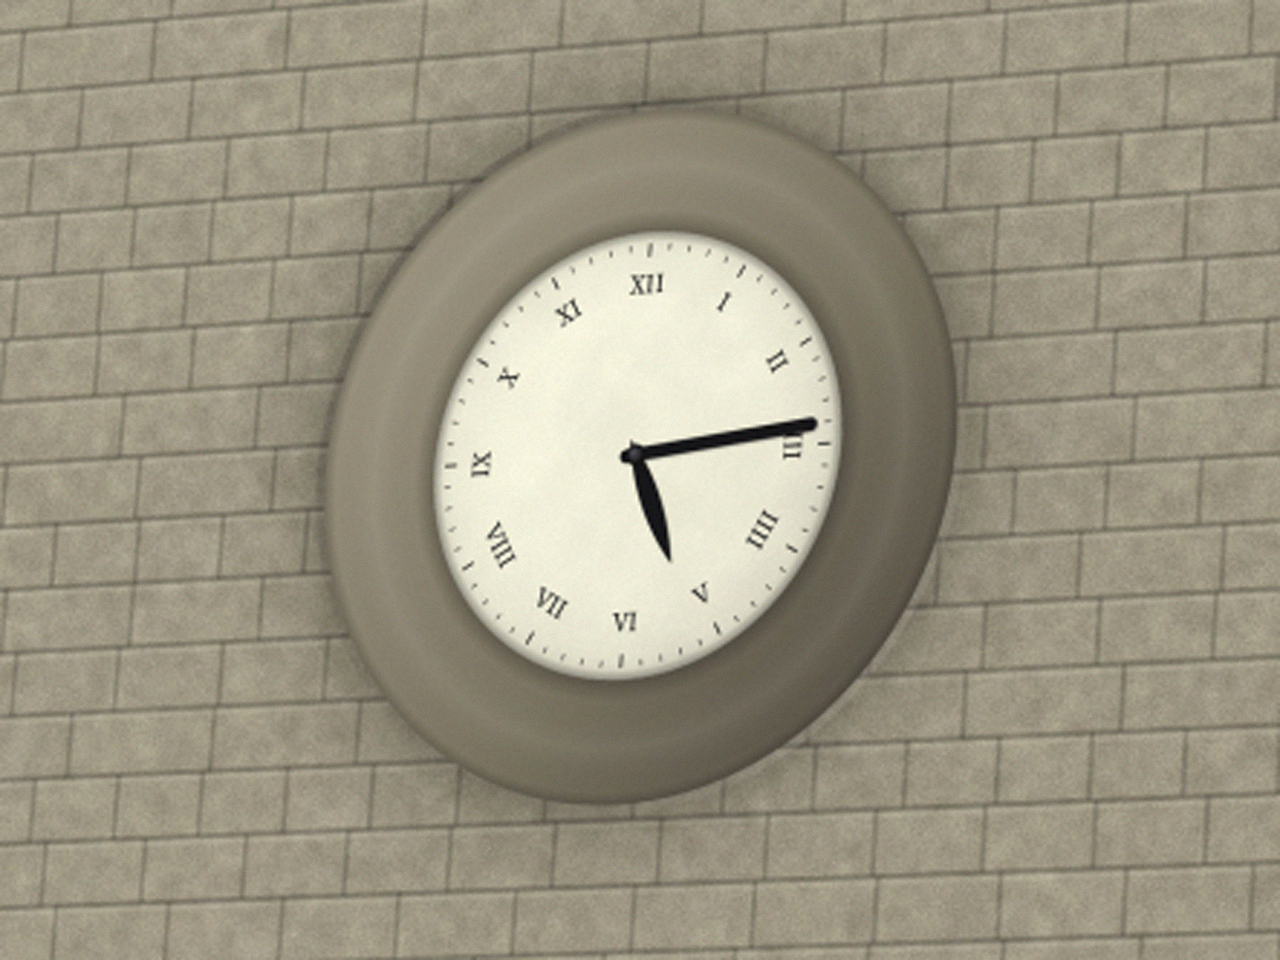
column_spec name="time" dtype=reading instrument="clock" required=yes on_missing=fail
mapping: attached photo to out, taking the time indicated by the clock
5:14
